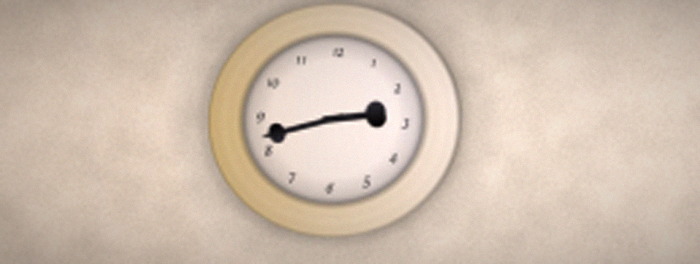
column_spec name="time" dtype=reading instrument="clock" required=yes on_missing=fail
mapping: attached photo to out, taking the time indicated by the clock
2:42
